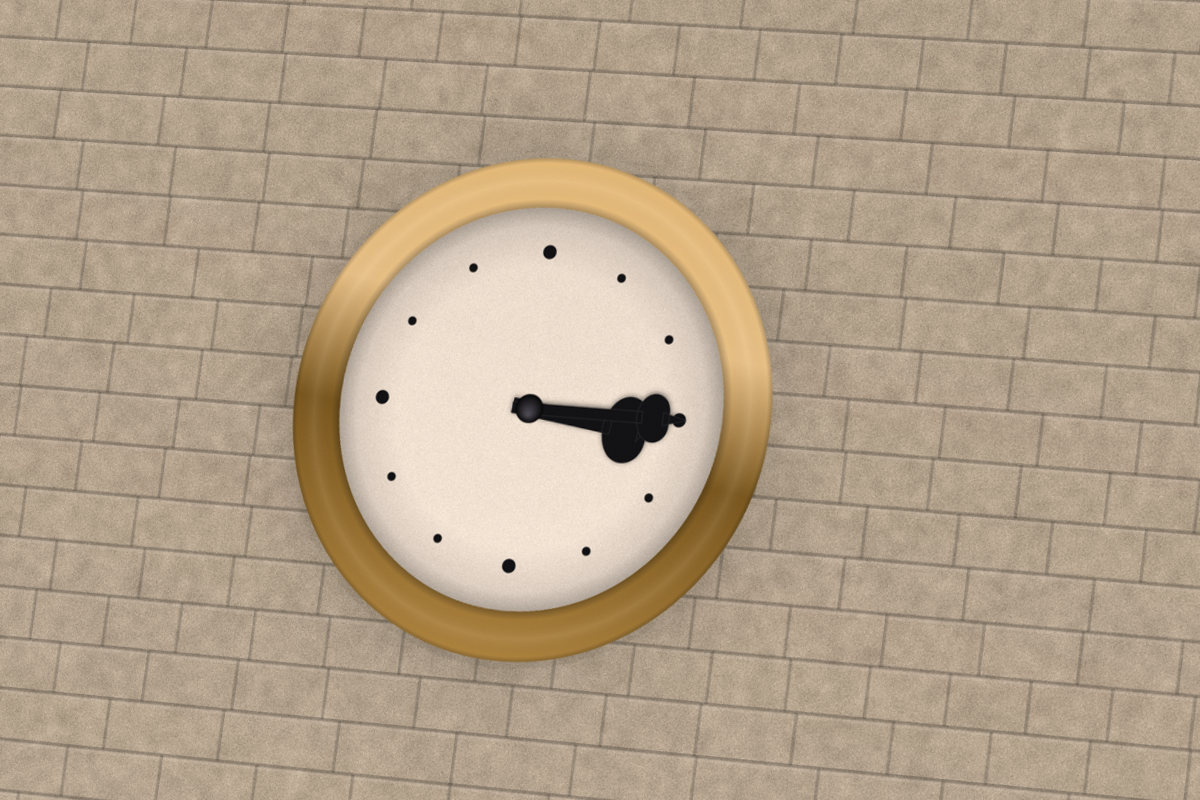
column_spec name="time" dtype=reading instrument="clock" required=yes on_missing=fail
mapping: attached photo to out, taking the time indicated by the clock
3:15
